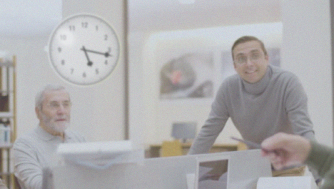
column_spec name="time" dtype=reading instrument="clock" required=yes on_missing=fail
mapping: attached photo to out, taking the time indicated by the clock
5:17
